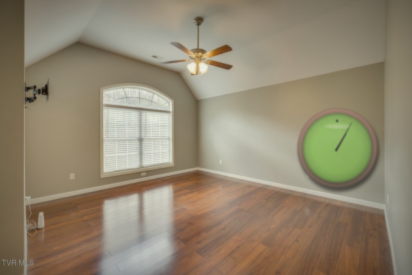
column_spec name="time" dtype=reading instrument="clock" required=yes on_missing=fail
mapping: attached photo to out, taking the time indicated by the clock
1:05
